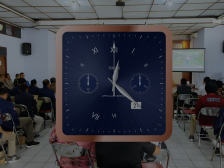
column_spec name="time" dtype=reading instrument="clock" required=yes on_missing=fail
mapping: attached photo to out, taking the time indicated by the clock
12:22
